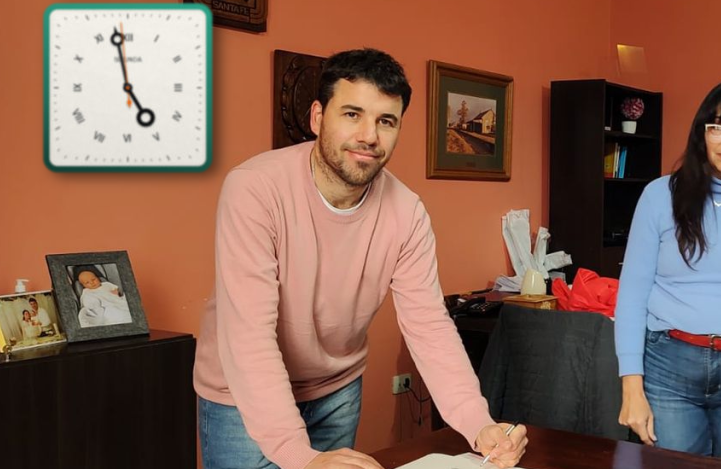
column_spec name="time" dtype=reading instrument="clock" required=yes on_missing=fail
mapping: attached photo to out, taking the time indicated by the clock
4:57:59
